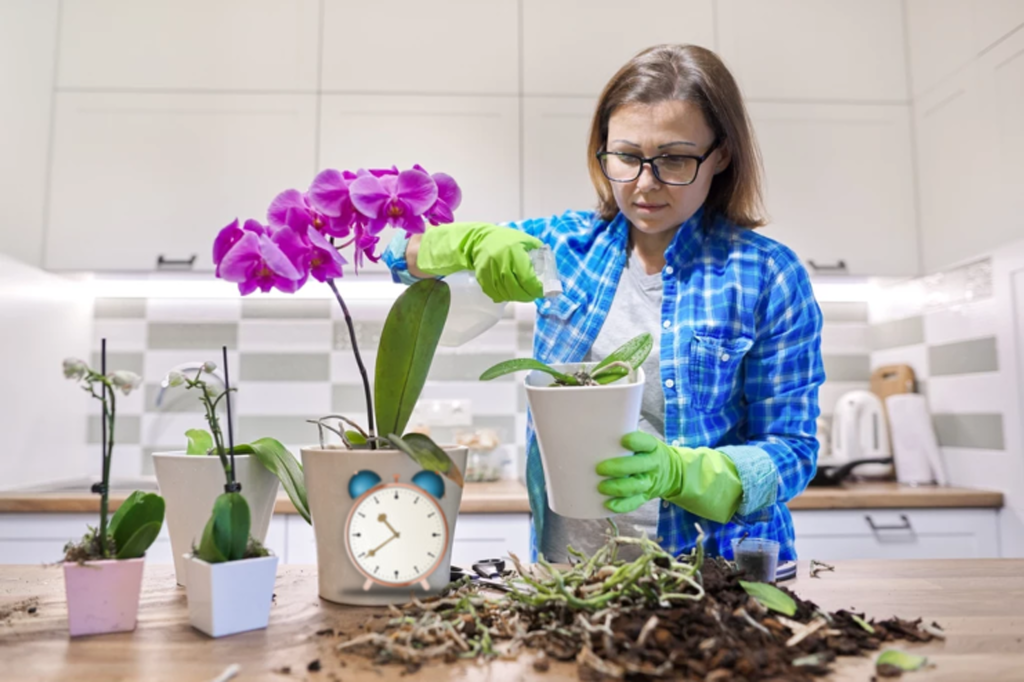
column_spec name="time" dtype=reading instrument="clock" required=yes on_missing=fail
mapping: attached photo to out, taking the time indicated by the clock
10:39
